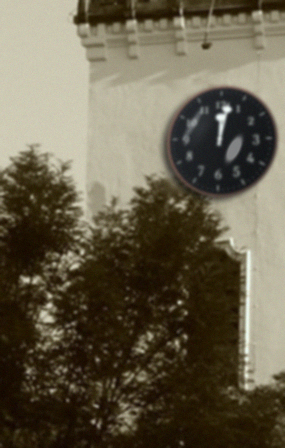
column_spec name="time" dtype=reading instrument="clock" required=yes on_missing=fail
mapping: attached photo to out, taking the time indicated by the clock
12:02
